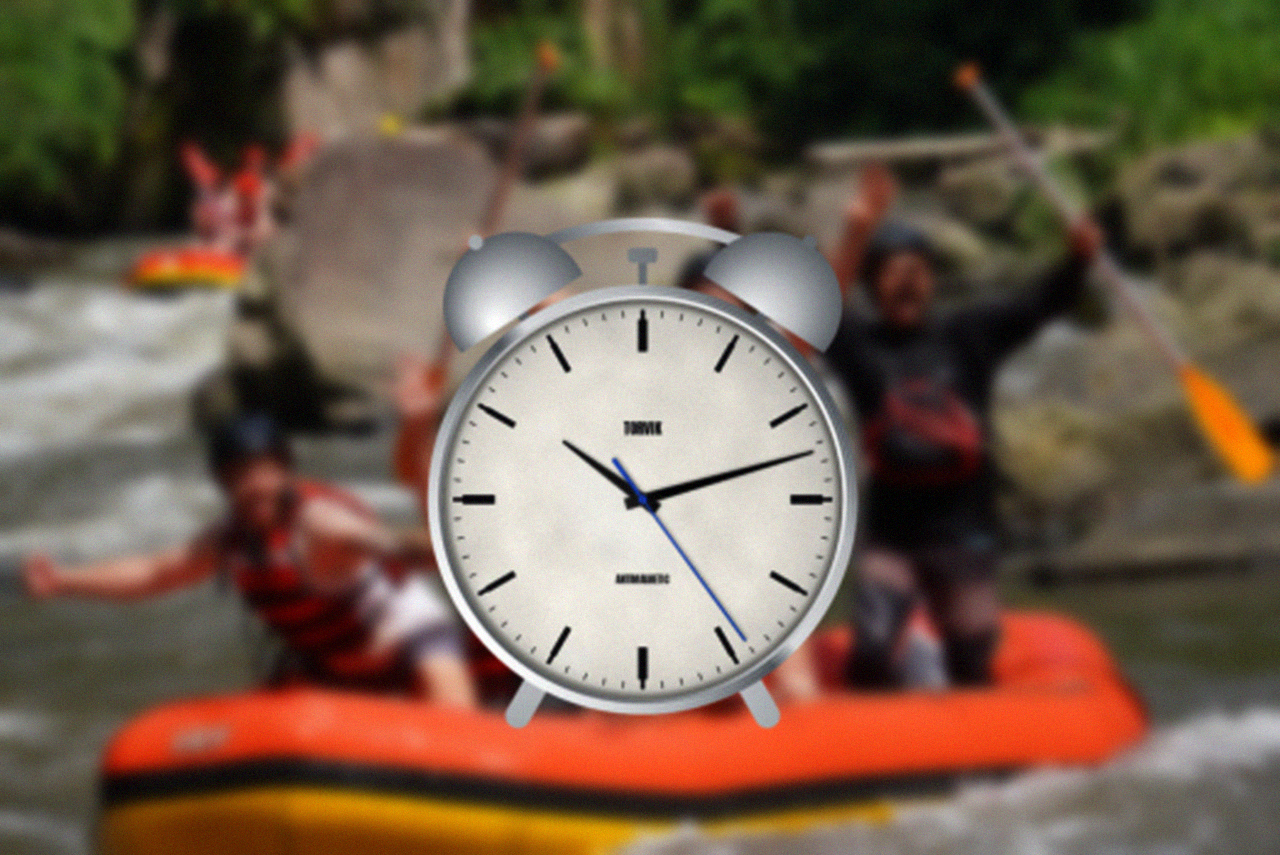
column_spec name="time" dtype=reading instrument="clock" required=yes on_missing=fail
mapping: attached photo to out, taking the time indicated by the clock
10:12:24
